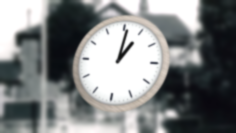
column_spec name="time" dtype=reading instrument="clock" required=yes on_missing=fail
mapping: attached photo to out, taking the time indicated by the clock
1:01
